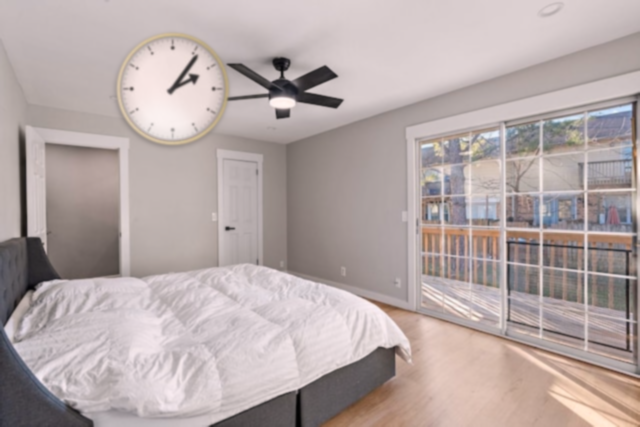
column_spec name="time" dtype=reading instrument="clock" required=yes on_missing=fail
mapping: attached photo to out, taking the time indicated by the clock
2:06
